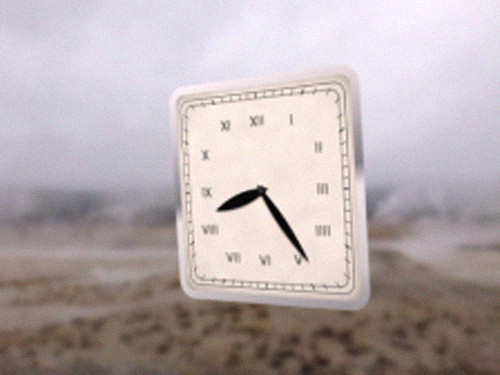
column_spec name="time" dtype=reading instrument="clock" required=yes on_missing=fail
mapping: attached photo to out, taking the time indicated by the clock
8:24
